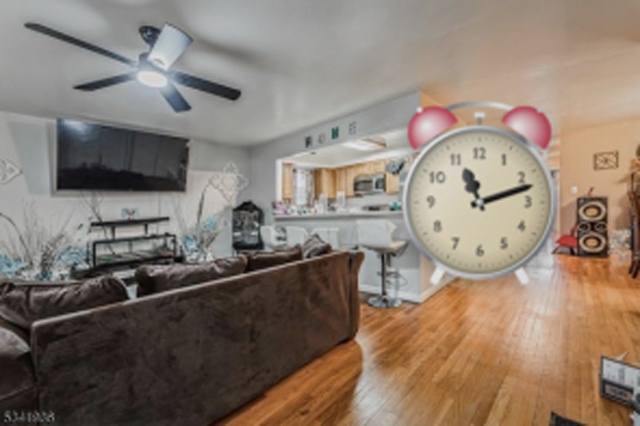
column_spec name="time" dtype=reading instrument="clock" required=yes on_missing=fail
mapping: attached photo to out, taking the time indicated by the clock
11:12
